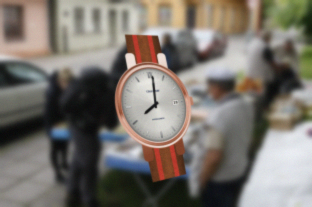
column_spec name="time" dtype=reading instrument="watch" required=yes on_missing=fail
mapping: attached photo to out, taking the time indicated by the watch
8:01
